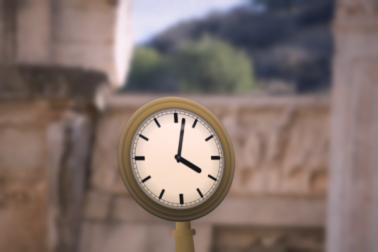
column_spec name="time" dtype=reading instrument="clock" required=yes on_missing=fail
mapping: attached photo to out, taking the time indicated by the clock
4:02
